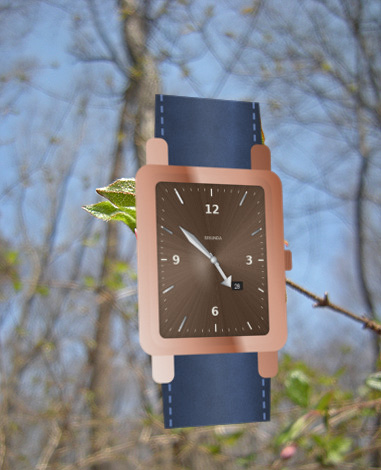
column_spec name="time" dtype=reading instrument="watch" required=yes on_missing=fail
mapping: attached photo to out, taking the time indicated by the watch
4:52
